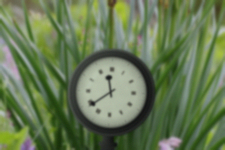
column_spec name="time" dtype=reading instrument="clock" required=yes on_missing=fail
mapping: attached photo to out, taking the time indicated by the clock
11:39
